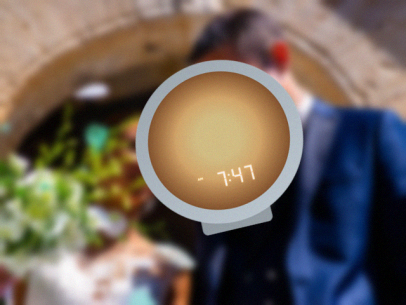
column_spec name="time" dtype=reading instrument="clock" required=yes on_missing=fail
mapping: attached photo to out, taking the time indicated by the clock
7:47
